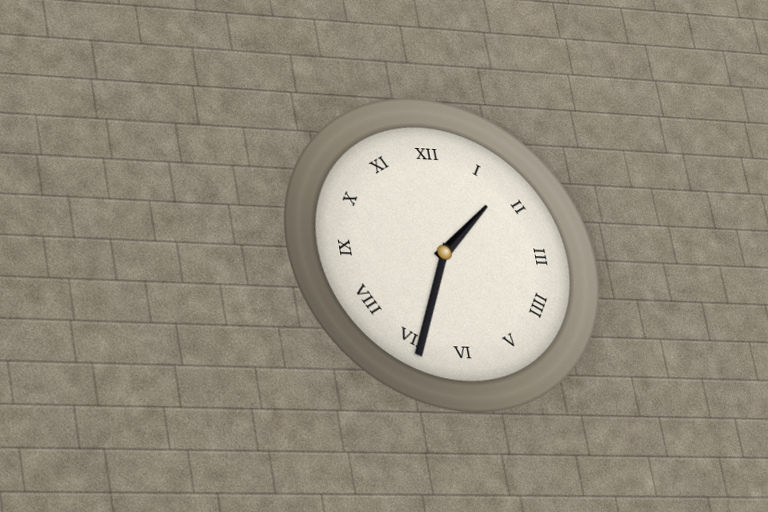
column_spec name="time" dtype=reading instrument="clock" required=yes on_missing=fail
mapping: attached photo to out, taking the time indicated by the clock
1:34
